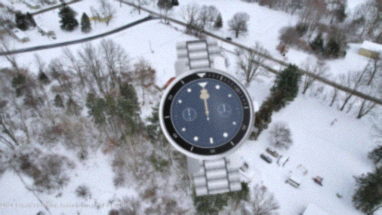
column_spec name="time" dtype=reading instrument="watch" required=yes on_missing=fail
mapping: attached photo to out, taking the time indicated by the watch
12:00
